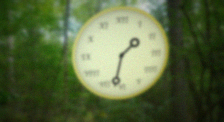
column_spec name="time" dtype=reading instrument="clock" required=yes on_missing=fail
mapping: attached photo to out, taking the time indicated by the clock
1:32
